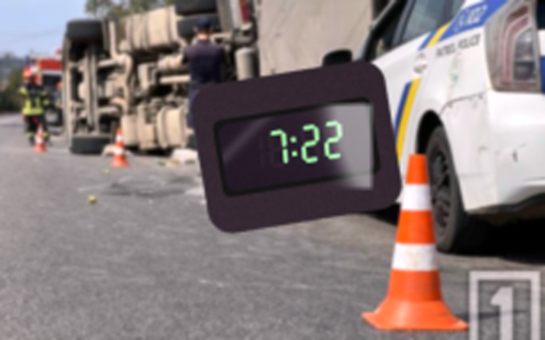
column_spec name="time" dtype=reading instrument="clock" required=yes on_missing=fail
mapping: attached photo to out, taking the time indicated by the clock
7:22
